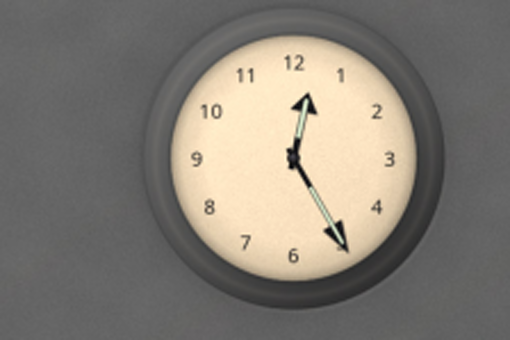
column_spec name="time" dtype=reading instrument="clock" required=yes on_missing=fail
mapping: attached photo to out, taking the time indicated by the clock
12:25
